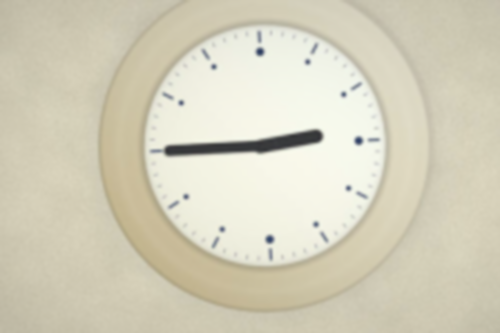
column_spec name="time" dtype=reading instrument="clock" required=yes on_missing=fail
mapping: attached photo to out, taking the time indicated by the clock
2:45
